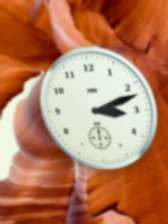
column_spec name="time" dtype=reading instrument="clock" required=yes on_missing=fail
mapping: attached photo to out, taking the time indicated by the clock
3:12
